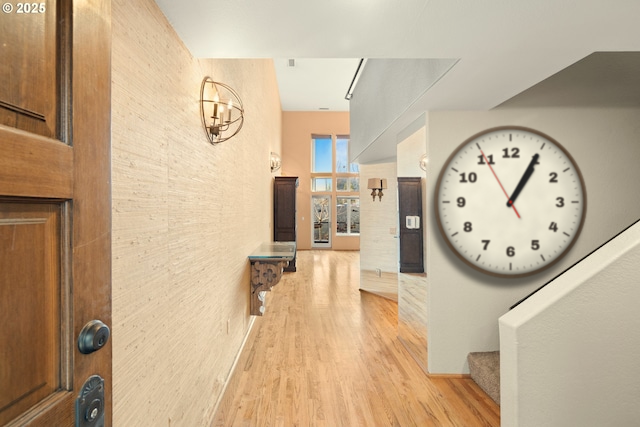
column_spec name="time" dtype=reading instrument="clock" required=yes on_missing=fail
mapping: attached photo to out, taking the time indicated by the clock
1:04:55
